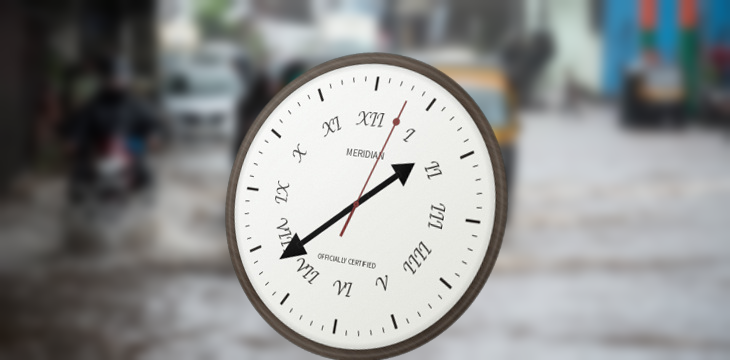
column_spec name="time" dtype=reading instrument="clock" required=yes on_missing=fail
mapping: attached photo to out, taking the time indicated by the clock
1:38:03
